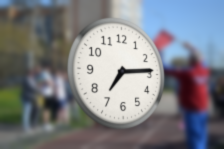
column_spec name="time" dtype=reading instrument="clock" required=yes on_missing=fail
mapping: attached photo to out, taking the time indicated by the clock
7:14
